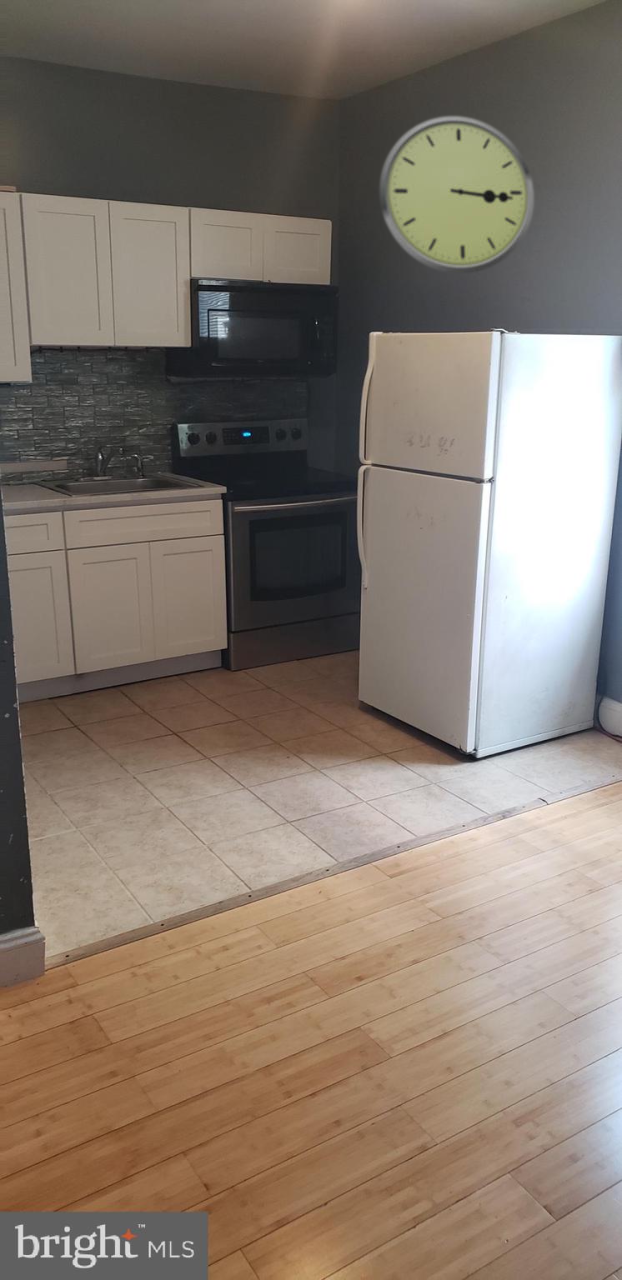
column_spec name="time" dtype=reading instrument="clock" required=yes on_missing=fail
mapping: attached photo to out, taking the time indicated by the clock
3:16
